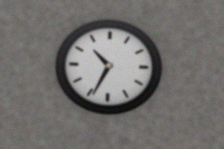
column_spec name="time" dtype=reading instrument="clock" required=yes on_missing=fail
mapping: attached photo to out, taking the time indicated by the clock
10:34
